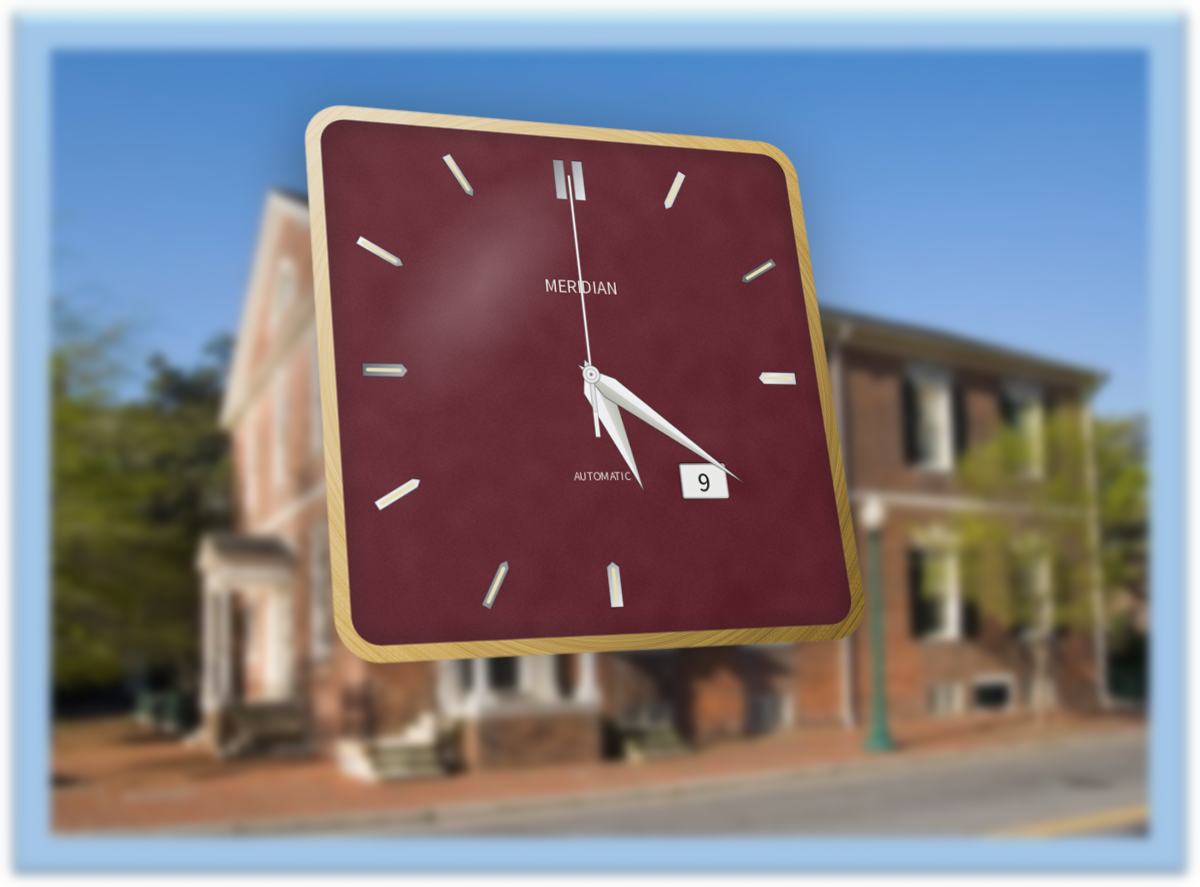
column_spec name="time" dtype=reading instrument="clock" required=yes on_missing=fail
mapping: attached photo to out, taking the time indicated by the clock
5:21:00
